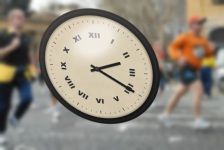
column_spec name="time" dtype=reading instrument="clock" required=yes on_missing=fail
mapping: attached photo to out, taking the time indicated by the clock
2:20
